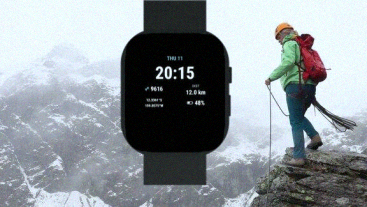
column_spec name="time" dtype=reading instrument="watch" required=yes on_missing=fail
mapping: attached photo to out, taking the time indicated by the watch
20:15
